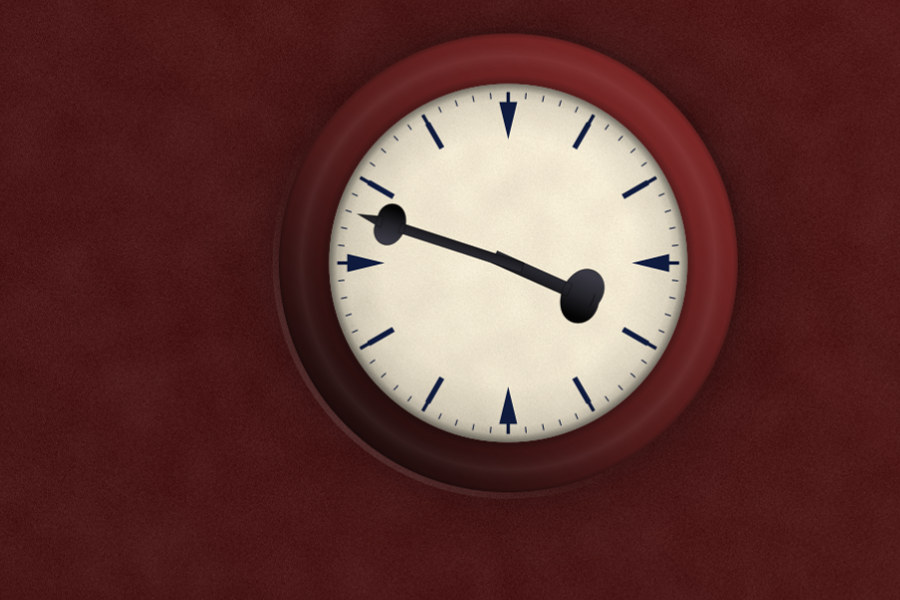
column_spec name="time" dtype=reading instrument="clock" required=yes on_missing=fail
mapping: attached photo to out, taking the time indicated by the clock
3:48
